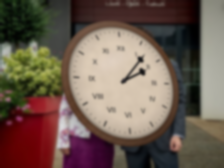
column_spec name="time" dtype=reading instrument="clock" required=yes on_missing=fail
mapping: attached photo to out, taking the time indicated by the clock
2:07
